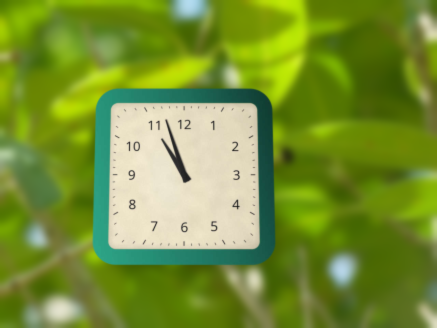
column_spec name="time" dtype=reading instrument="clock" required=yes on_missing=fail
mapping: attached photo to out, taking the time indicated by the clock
10:57
